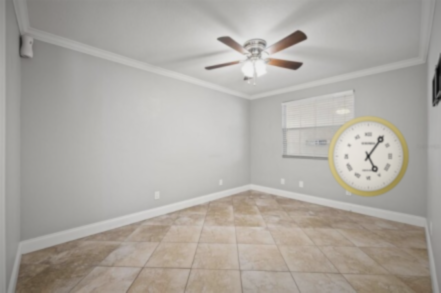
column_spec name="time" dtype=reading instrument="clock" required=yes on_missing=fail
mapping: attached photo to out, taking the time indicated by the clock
5:06
